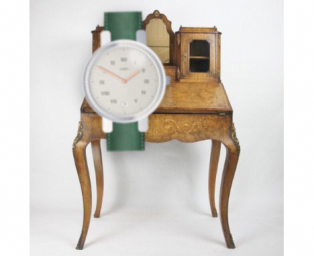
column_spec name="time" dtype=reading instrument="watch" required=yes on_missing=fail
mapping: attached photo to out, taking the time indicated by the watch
1:50
